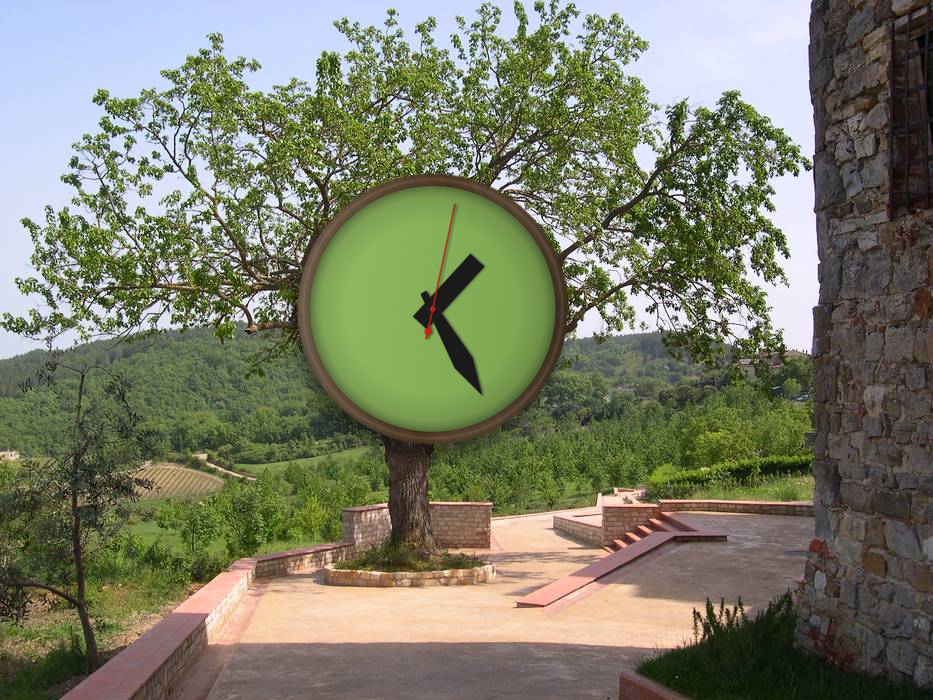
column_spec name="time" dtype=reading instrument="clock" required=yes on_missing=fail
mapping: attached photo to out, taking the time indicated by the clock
1:25:02
